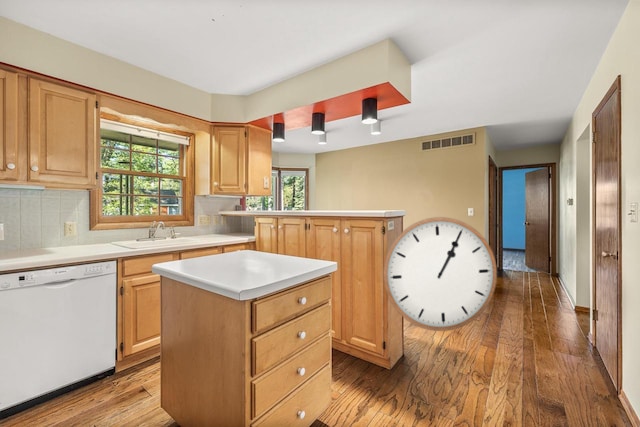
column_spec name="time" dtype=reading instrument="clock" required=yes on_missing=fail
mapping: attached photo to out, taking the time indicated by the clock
1:05
